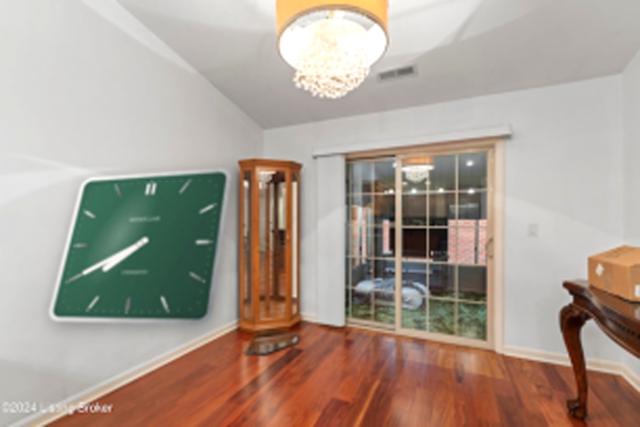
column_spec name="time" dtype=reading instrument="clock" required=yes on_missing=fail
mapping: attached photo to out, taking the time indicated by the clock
7:40
